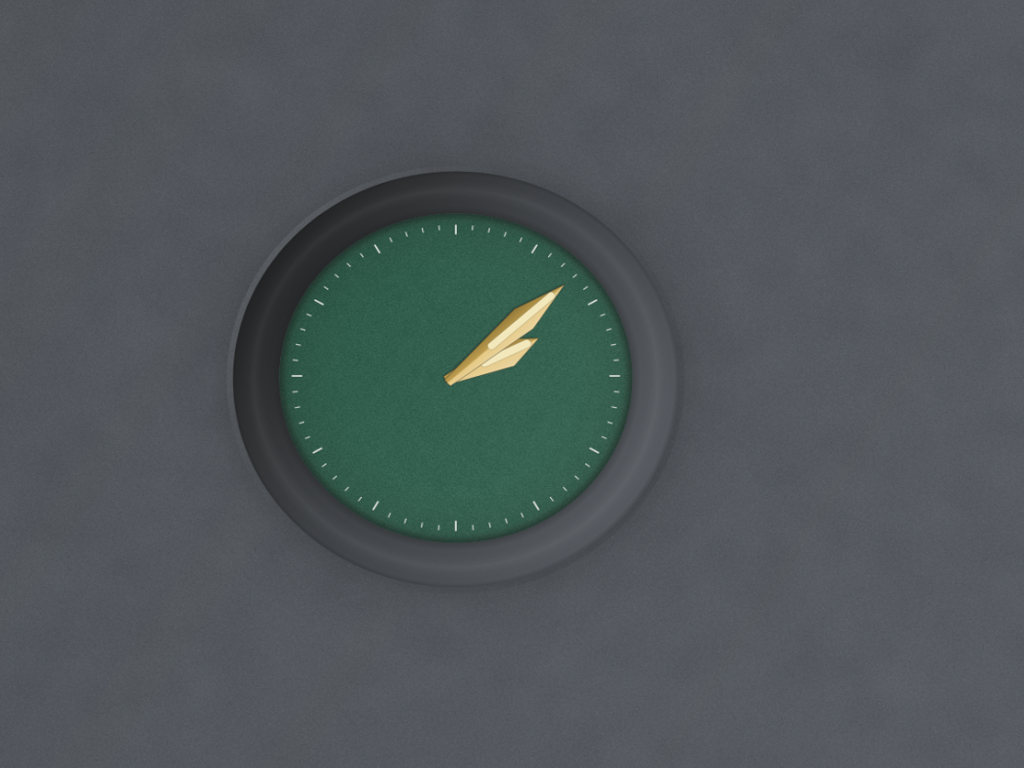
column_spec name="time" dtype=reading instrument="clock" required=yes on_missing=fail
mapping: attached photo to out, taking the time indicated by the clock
2:08
